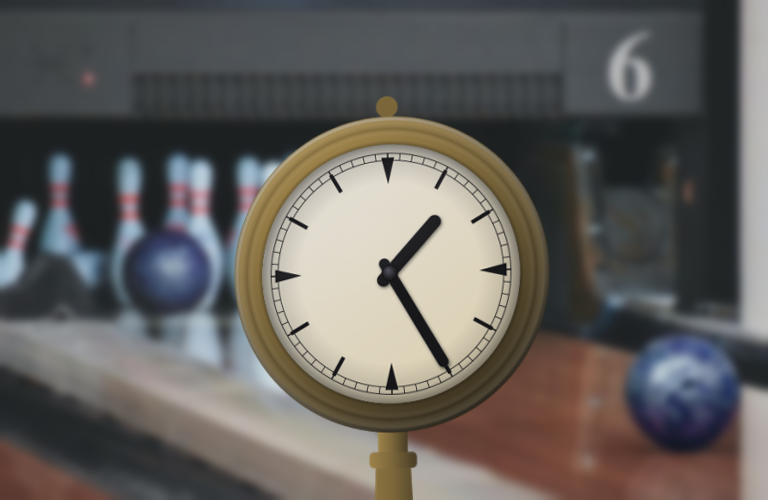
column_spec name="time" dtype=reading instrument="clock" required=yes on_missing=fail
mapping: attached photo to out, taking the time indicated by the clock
1:25
